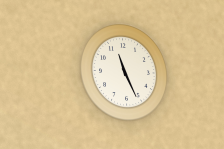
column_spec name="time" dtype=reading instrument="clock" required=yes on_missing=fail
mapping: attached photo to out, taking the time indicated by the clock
11:26
